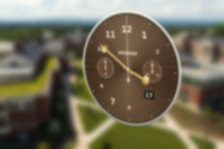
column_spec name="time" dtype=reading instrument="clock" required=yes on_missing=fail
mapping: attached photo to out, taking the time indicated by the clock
3:51
